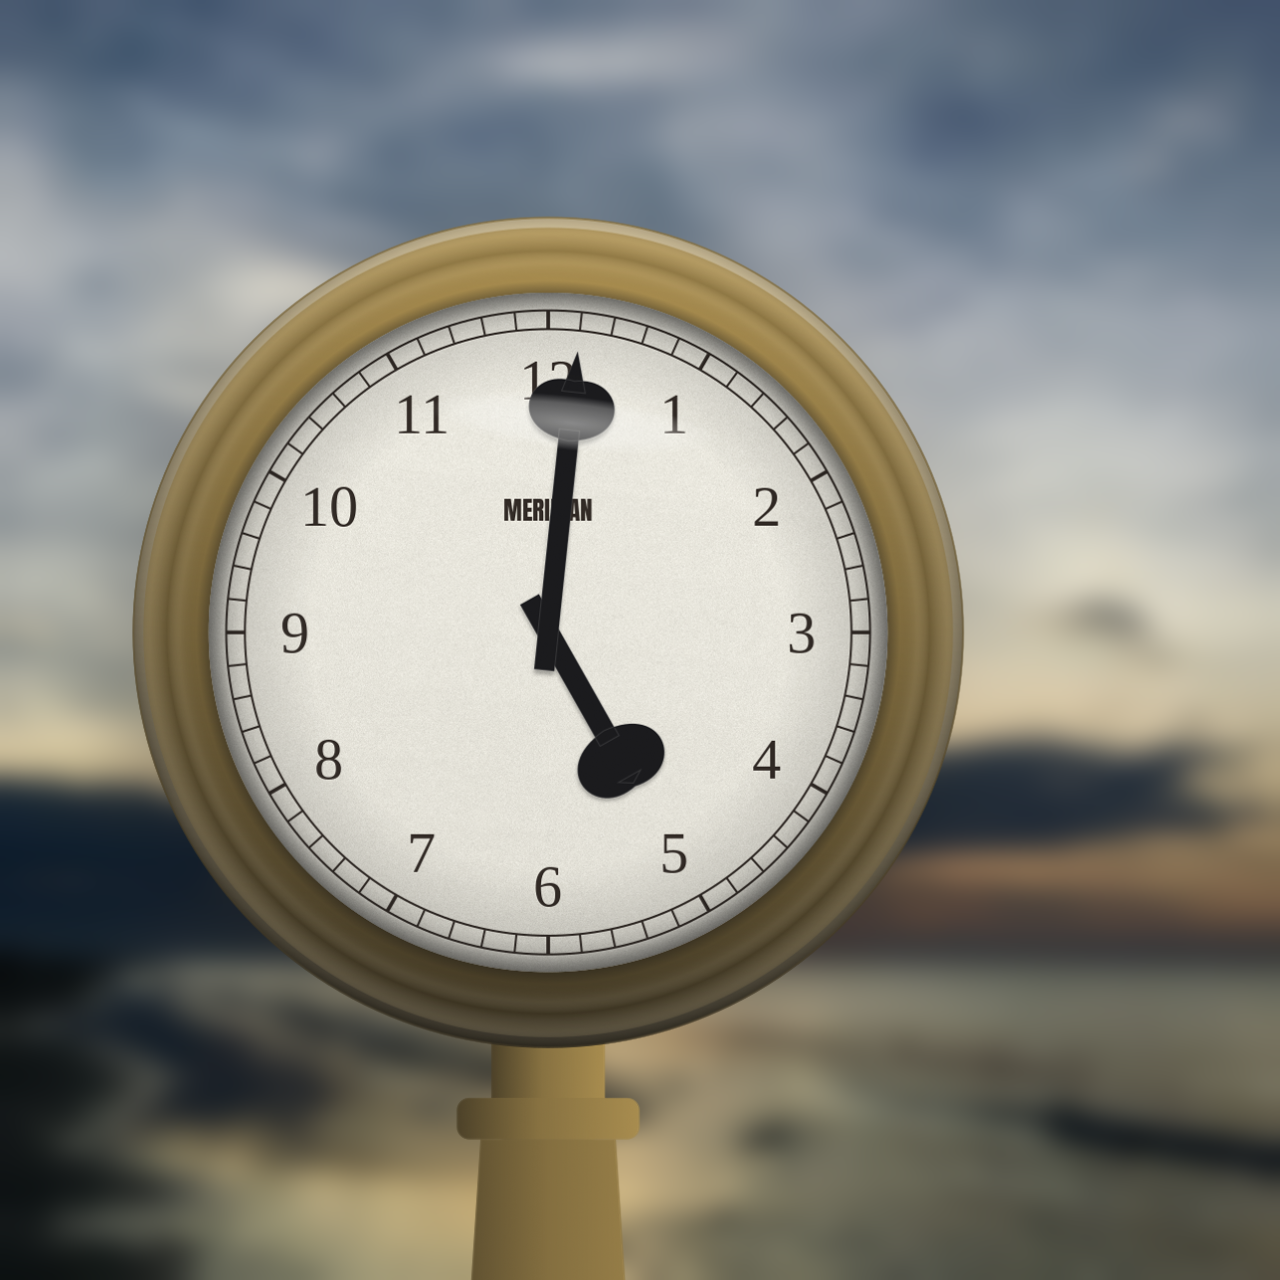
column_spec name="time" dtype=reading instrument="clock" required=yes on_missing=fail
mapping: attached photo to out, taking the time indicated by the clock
5:01
